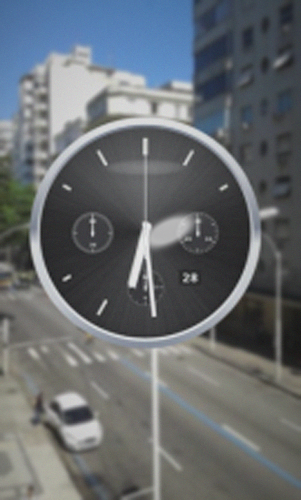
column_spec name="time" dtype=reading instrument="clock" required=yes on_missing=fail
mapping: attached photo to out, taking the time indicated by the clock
6:29
